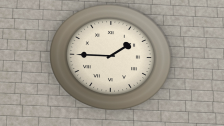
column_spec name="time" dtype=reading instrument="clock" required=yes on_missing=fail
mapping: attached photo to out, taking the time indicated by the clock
1:45
